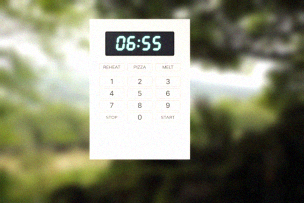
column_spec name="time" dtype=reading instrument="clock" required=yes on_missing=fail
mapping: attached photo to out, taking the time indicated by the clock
6:55
